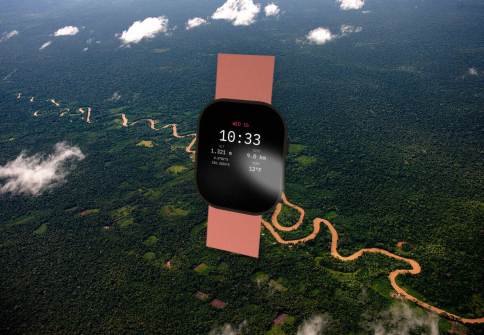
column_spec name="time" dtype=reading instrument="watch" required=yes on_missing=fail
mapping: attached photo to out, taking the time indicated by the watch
10:33
